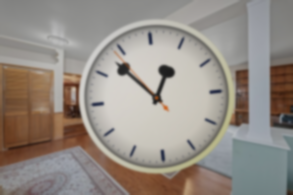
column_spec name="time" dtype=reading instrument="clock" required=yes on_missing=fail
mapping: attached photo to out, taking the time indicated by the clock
12:52:54
